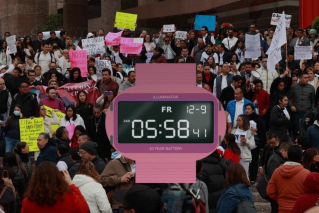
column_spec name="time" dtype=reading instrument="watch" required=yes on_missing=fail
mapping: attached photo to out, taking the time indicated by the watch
5:58:41
